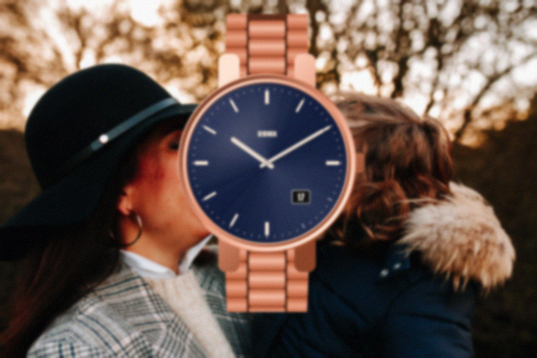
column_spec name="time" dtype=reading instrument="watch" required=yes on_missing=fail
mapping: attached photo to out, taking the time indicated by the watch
10:10
